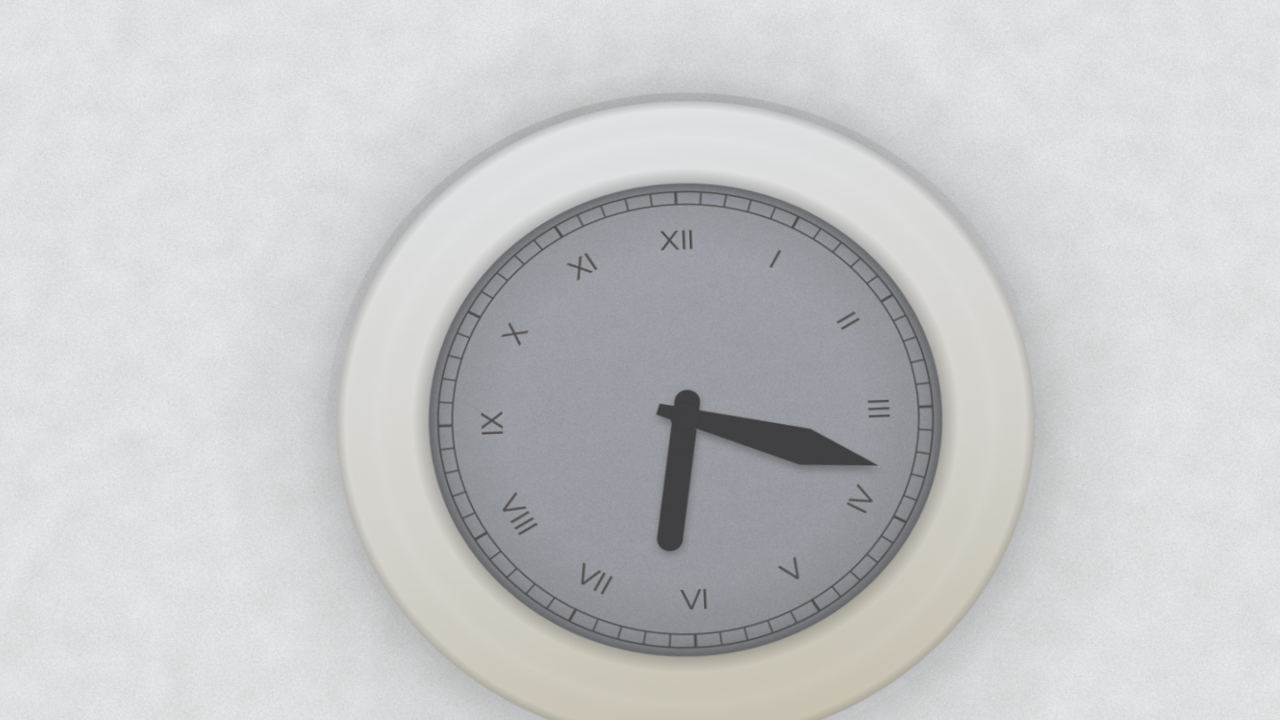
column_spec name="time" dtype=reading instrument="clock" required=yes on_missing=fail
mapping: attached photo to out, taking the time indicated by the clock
6:18
